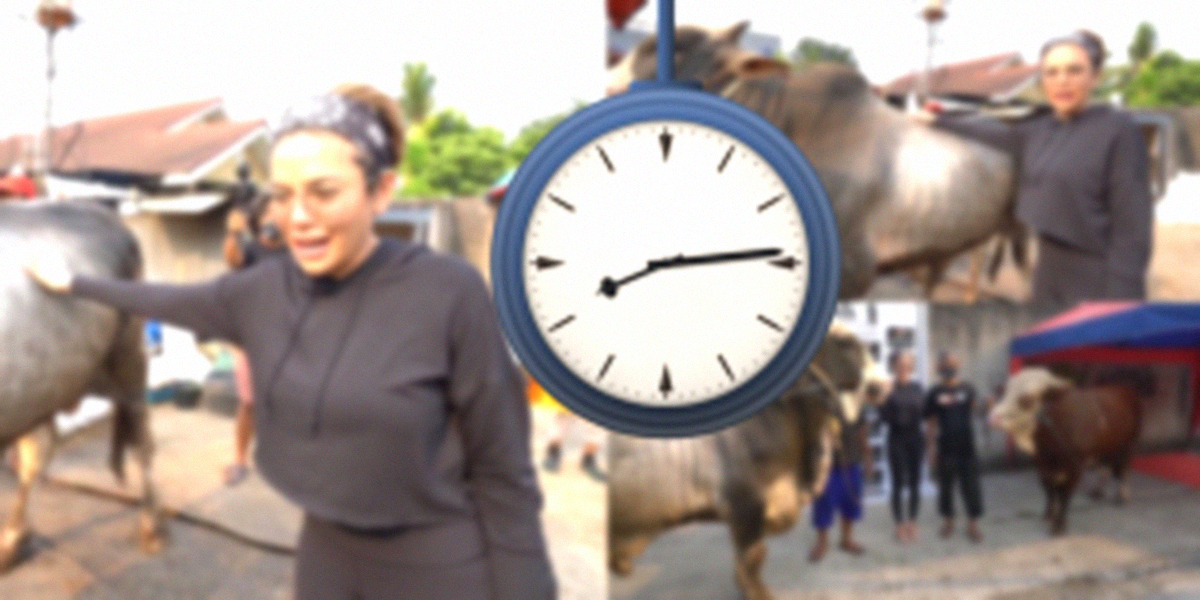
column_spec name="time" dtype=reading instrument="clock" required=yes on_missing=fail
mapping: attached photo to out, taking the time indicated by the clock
8:14
